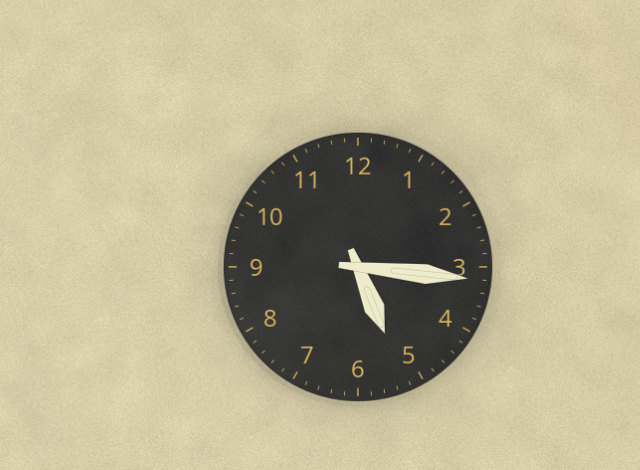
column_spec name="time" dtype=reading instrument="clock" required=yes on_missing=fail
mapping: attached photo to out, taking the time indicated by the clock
5:16
